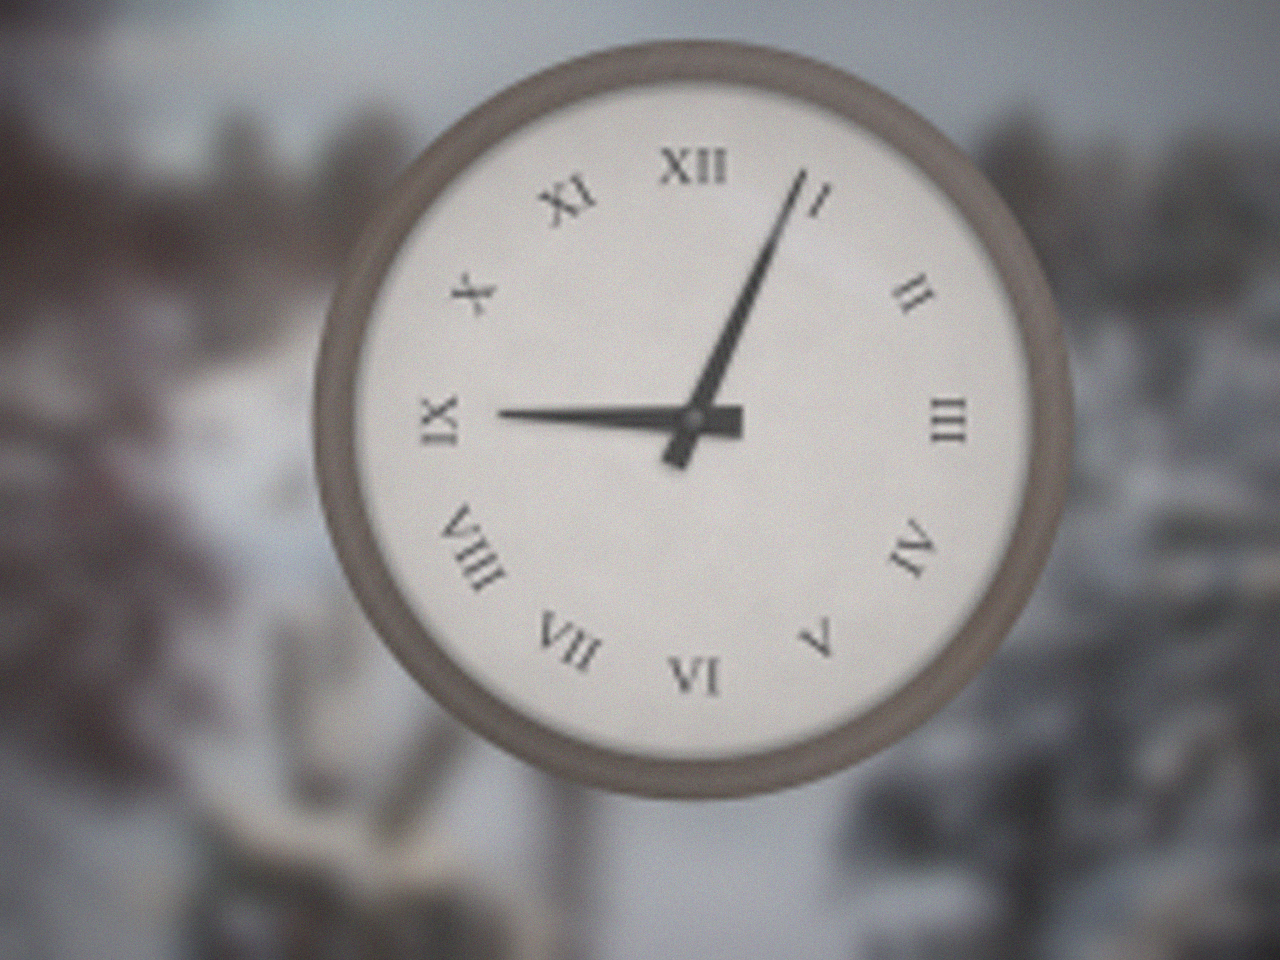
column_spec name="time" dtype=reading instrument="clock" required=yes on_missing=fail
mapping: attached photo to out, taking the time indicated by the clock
9:04
